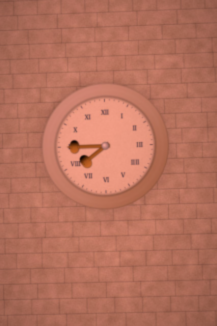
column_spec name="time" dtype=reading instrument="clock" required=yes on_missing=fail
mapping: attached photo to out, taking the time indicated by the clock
7:45
